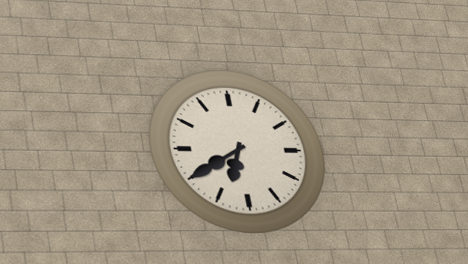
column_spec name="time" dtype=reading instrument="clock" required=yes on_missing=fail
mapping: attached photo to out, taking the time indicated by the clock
6:40
